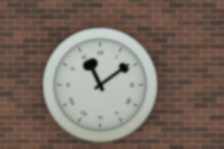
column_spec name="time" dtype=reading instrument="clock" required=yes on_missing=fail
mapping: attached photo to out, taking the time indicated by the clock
11:09
